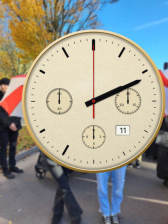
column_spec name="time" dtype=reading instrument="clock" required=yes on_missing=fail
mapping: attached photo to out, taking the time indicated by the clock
2:11
